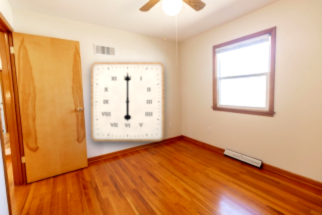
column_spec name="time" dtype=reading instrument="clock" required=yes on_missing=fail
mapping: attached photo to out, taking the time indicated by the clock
6:00
